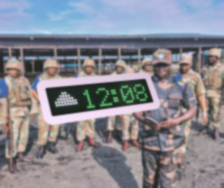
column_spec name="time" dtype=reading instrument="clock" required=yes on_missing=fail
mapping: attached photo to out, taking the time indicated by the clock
12:08
